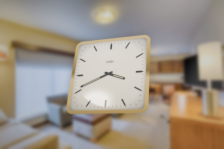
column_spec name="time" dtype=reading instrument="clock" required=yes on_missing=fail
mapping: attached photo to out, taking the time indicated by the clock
3:41
